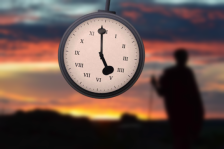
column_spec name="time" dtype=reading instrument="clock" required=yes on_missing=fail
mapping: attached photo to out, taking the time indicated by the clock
4:59
